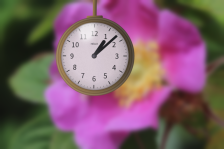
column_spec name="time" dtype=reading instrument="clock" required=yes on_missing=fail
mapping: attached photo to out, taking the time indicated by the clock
1:08
